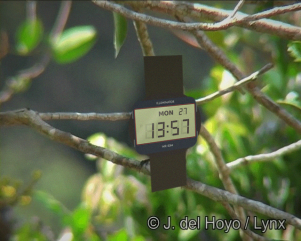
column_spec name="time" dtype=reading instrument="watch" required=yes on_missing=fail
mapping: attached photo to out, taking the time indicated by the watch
13:57
